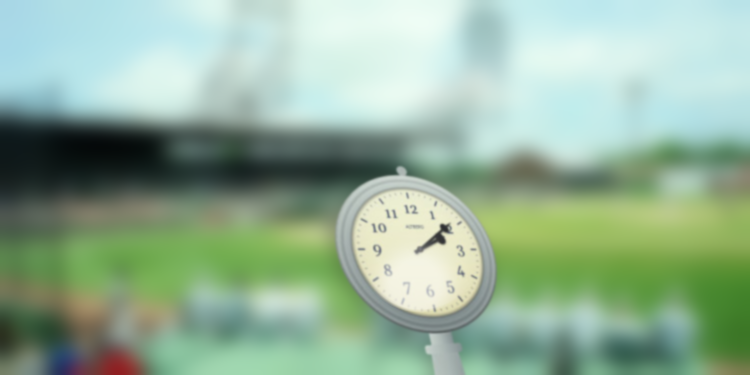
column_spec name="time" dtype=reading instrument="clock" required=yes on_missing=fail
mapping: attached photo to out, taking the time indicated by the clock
2:09
